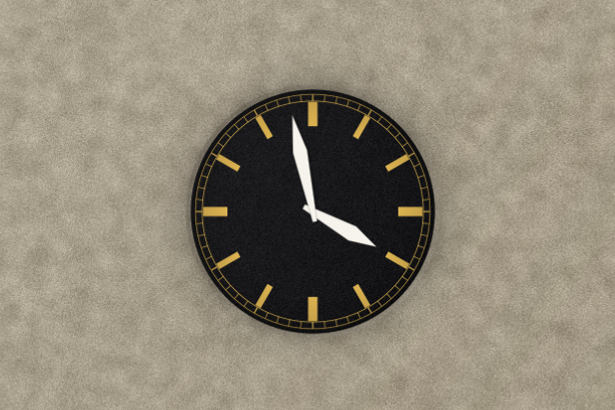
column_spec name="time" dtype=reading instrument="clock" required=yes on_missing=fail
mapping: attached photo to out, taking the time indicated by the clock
3:58
